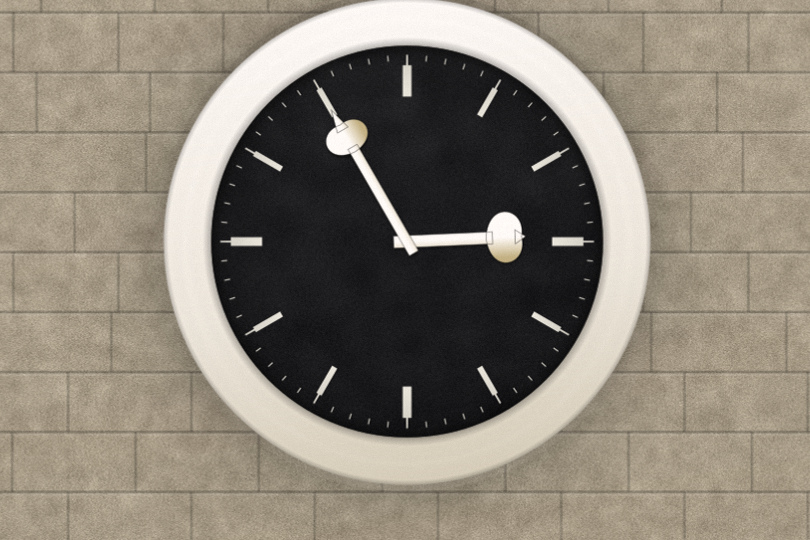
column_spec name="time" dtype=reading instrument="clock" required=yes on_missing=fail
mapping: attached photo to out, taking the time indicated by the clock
2:55
